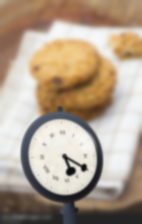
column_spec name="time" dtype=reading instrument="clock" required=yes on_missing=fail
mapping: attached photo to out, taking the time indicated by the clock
5:20
